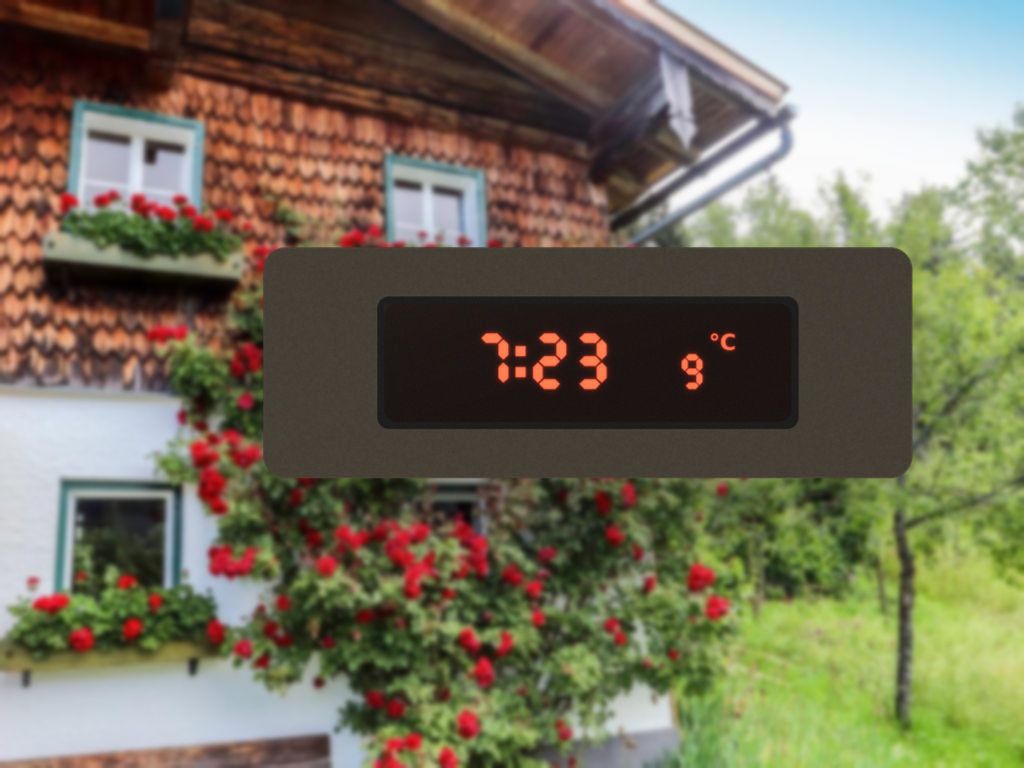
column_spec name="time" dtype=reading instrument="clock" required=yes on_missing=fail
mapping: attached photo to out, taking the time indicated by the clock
7:23
